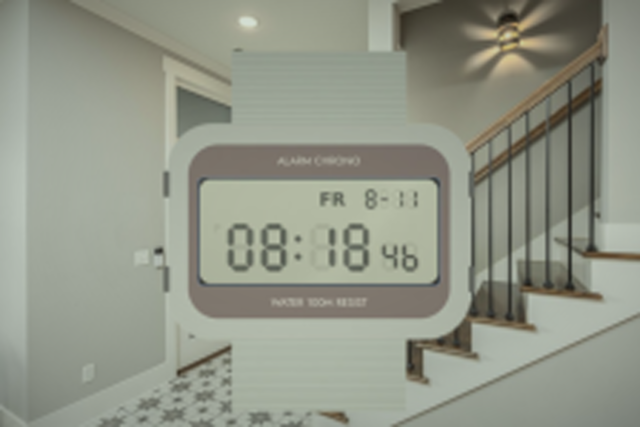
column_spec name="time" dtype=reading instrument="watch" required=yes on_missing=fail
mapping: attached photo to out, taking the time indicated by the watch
8:18:46
